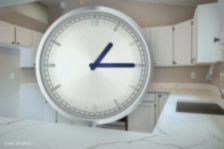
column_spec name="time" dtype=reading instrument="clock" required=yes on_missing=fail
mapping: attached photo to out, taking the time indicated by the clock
1:15
